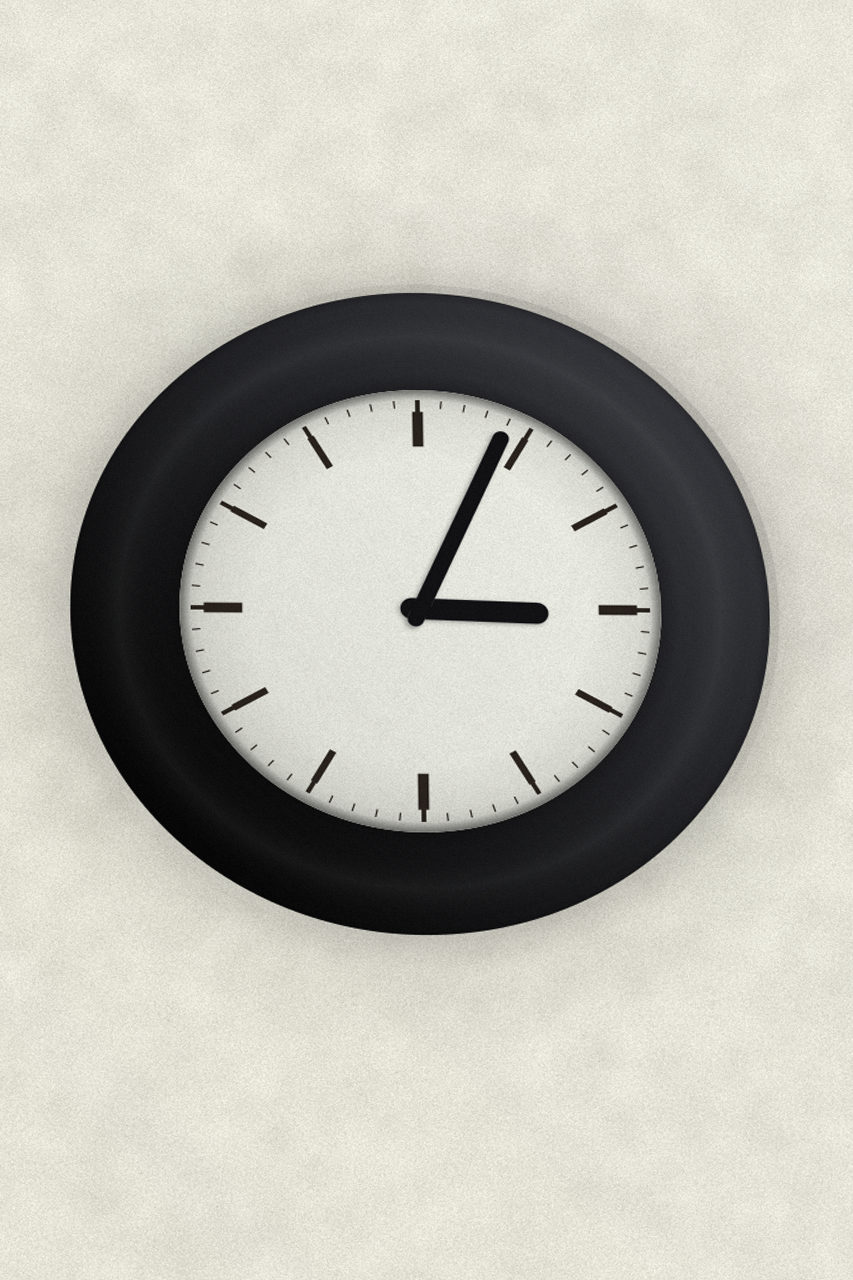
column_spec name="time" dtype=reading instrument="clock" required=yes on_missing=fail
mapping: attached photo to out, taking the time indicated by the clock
3:04
